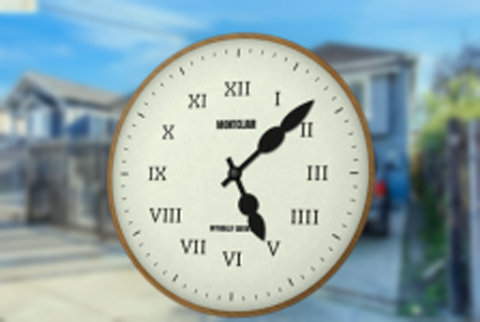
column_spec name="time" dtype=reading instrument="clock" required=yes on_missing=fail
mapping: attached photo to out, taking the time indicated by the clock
5:08
